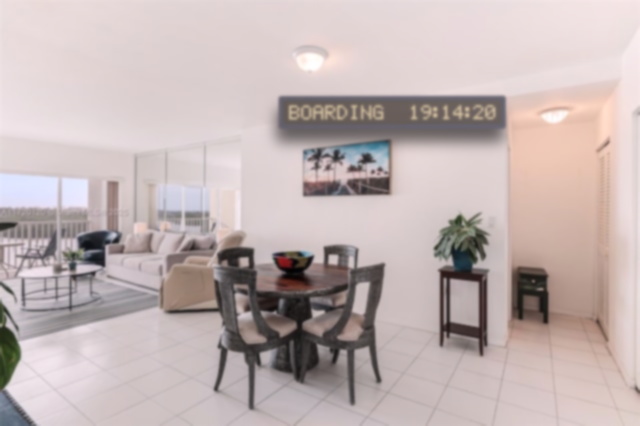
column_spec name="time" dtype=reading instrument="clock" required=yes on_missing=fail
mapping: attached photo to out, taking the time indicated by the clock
19:14:20
